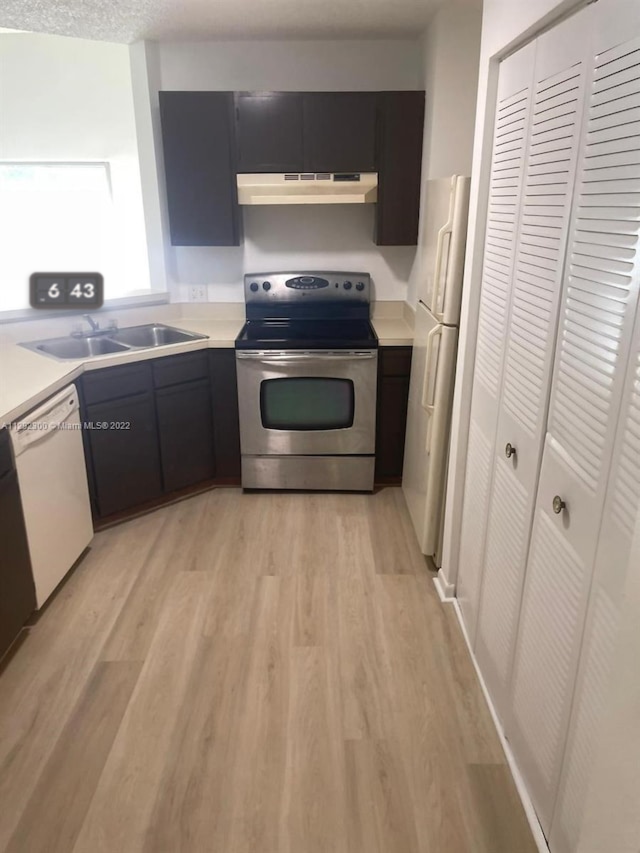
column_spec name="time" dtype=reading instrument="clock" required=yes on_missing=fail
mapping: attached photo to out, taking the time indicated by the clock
6:43
